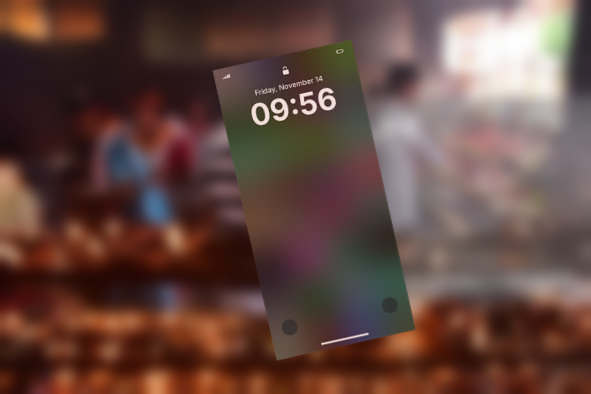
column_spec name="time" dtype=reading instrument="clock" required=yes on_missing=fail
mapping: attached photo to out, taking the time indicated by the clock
9:56
